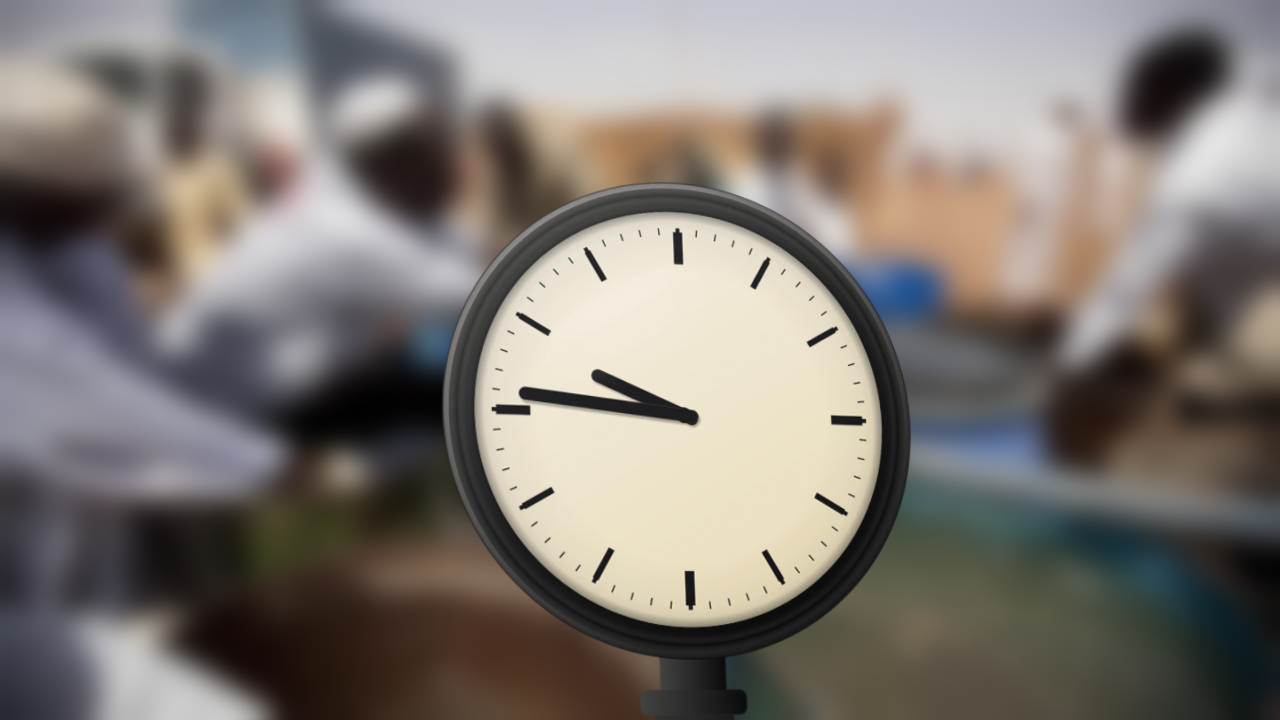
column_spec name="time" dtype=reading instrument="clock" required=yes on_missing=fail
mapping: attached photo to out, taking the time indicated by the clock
9:46
